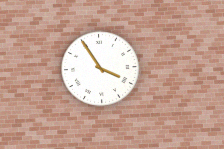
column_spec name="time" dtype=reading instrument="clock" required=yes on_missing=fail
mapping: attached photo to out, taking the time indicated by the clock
3:55
